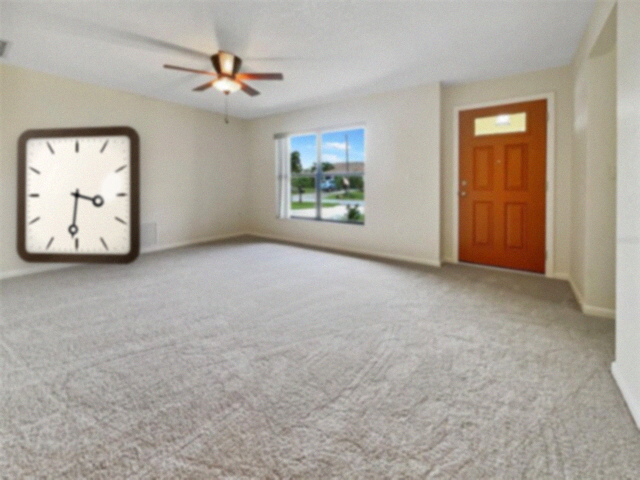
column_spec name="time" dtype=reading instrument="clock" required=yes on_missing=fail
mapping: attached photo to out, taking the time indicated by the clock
3:31
